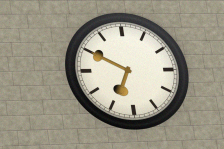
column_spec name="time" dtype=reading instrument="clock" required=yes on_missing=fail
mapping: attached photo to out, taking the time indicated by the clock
6:50
